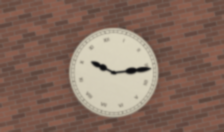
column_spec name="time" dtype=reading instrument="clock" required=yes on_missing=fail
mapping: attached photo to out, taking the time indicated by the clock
10:16
